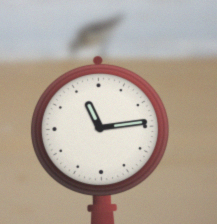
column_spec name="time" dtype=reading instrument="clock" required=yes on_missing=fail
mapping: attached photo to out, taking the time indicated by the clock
11:14
